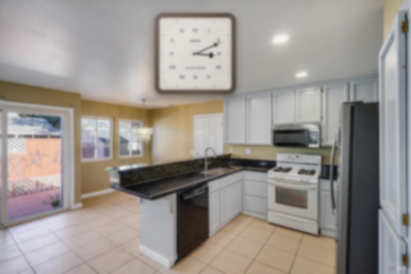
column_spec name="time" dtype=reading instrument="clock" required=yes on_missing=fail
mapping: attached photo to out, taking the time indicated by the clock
3:11
